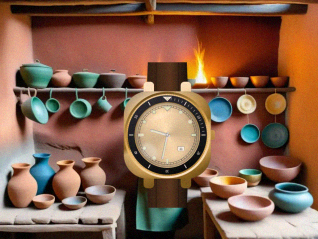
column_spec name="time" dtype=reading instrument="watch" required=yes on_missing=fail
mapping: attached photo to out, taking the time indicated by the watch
9:32
